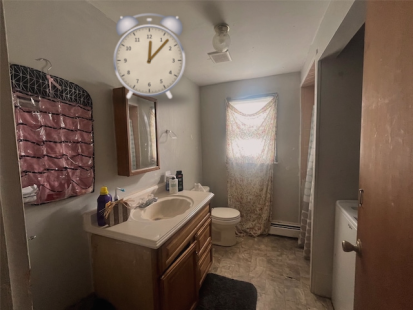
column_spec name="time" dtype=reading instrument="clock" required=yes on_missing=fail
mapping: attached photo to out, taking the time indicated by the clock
12:07
